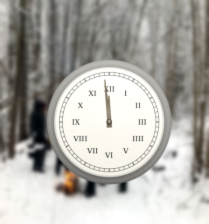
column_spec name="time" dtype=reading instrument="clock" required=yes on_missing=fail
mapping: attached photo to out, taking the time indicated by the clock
11:59
